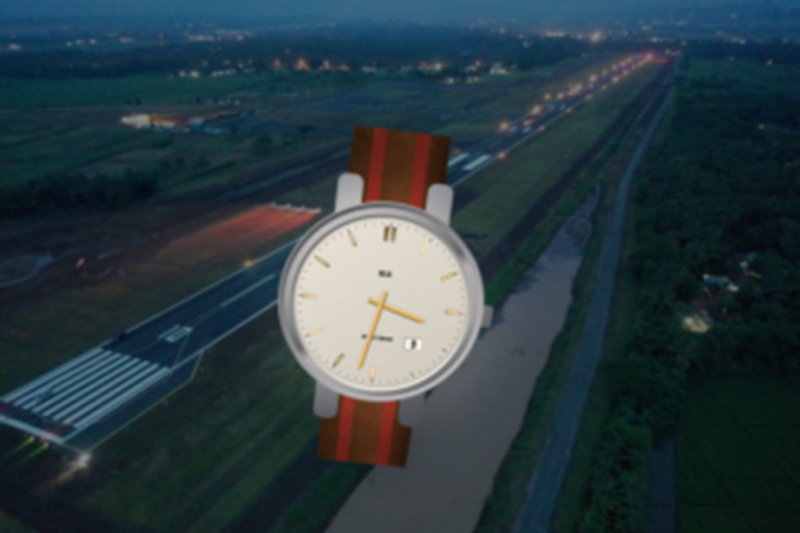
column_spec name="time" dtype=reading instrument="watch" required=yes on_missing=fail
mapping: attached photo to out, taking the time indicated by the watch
3:32
